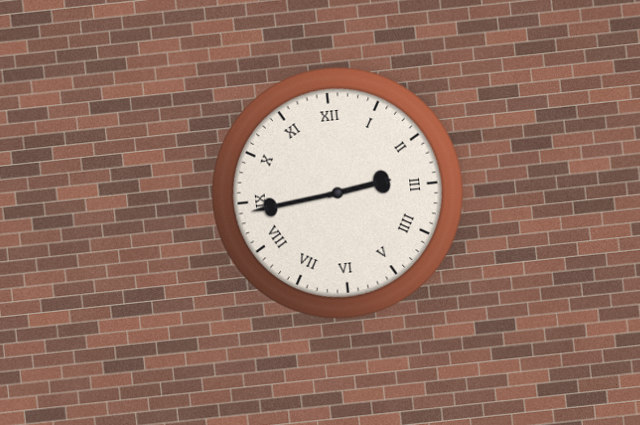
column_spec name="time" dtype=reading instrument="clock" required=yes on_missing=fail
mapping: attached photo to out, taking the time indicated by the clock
2:44
